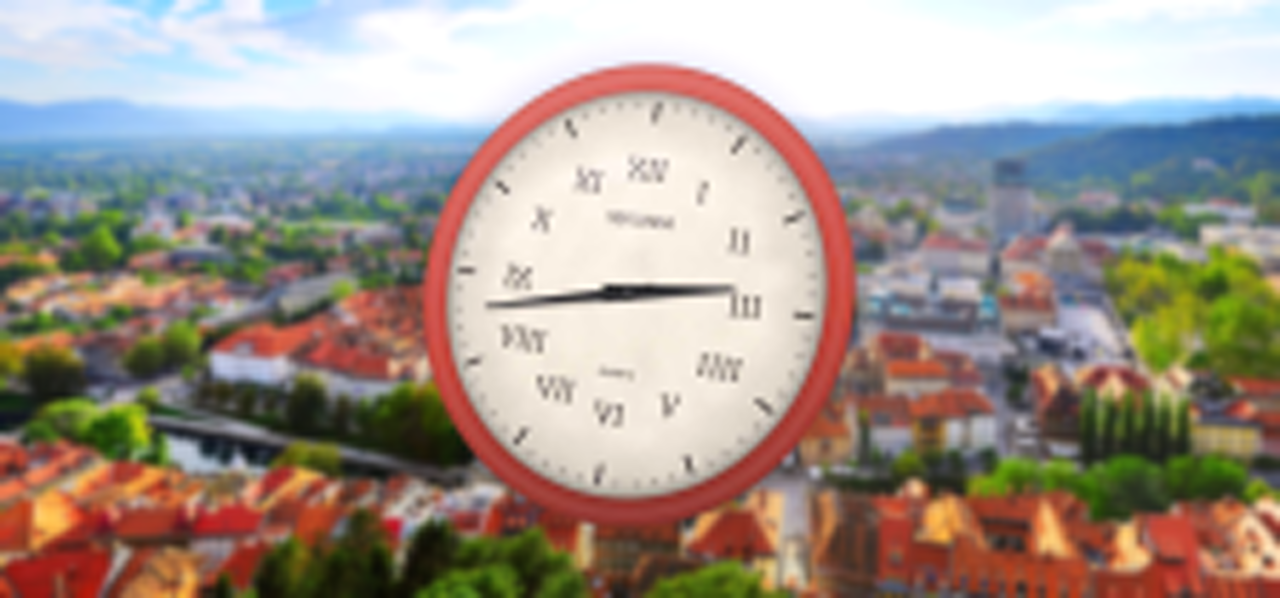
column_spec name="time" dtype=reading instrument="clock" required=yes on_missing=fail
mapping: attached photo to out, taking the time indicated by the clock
2:43
